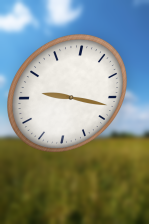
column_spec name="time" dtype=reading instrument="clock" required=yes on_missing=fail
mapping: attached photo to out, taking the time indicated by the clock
9:17
